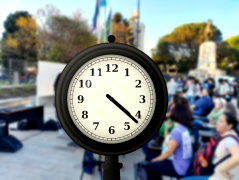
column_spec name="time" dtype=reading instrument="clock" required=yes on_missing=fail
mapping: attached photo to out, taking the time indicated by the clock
4:22
